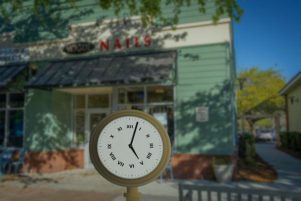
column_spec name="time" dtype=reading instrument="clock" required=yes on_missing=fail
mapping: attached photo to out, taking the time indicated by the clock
5:03
